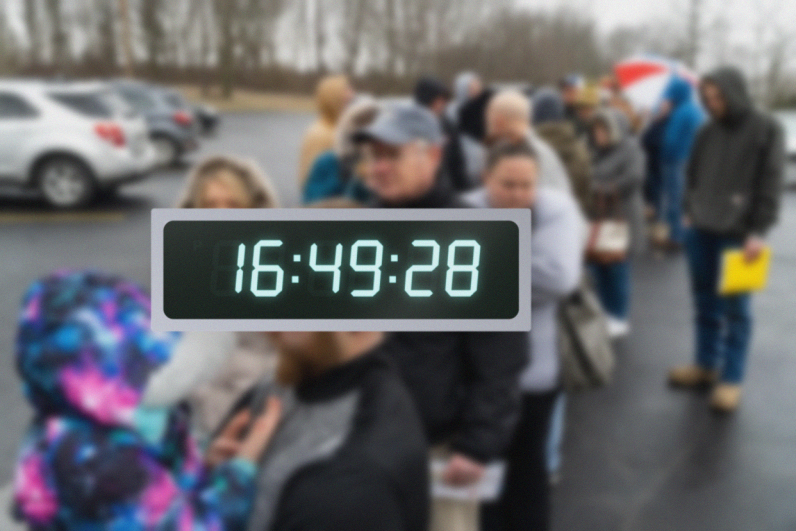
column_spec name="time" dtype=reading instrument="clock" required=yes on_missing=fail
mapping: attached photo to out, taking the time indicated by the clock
16:49:28
